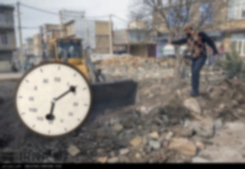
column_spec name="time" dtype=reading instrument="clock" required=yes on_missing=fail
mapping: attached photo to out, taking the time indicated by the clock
6:08
